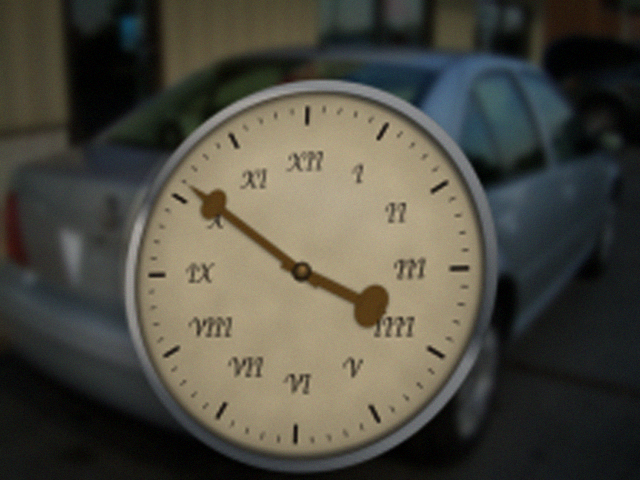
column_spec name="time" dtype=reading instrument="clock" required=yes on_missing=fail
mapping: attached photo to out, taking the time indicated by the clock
3:51
